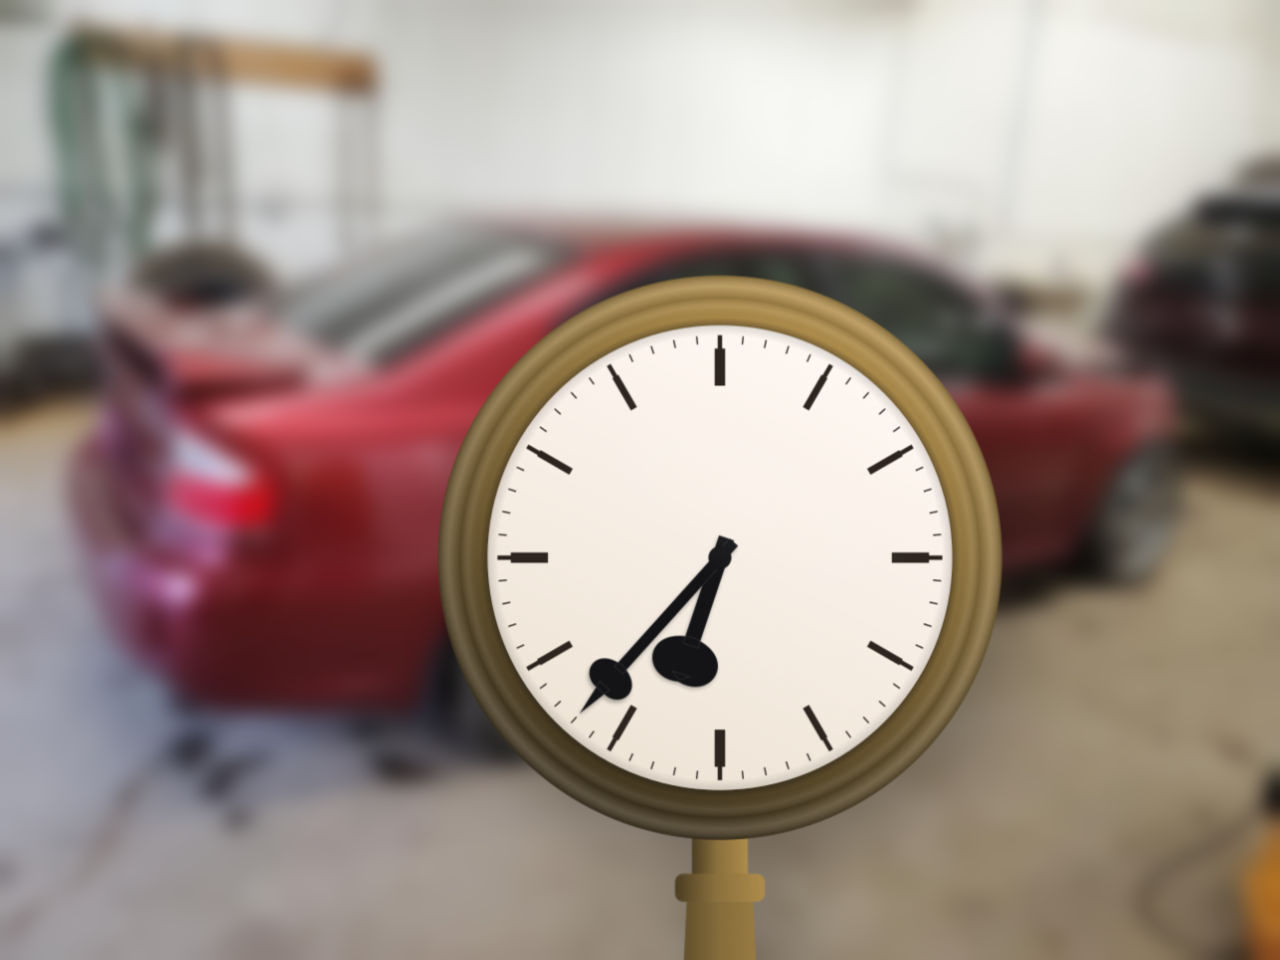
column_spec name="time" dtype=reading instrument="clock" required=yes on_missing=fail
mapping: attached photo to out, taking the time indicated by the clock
6:37
